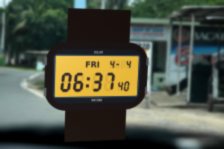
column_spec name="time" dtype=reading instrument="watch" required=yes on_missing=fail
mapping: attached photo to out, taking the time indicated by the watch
6:37:40
